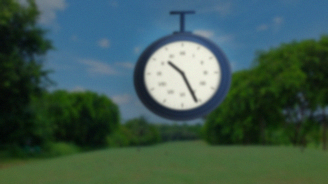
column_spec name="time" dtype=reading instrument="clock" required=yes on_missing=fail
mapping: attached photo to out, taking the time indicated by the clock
10:26
